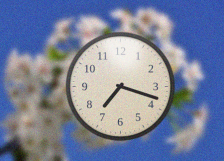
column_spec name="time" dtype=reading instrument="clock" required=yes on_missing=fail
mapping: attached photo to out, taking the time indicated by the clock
7:18
